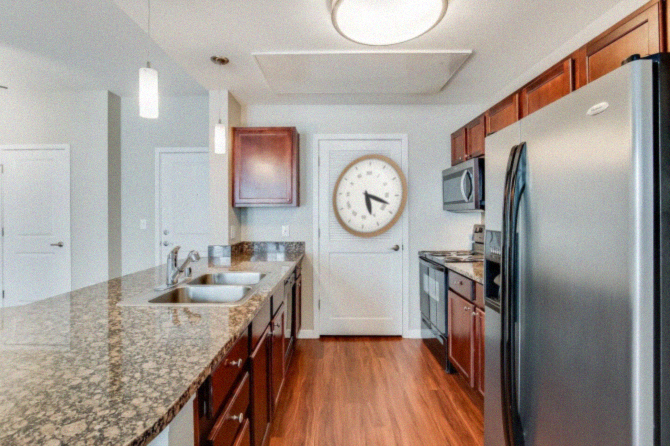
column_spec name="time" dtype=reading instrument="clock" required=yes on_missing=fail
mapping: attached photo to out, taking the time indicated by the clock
5:18
